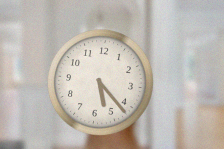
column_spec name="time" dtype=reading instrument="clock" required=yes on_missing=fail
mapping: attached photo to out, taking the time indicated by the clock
5:22
